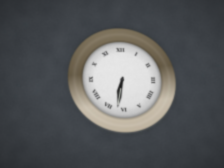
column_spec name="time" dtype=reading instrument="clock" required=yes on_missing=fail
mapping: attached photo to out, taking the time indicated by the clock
6:32
